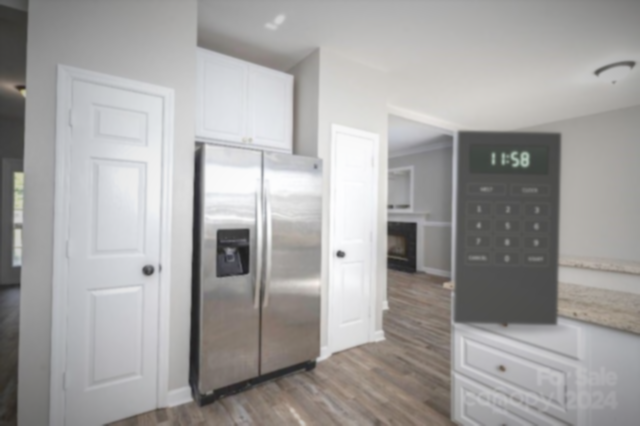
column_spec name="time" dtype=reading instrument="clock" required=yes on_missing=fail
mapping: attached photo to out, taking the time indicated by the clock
11:58
